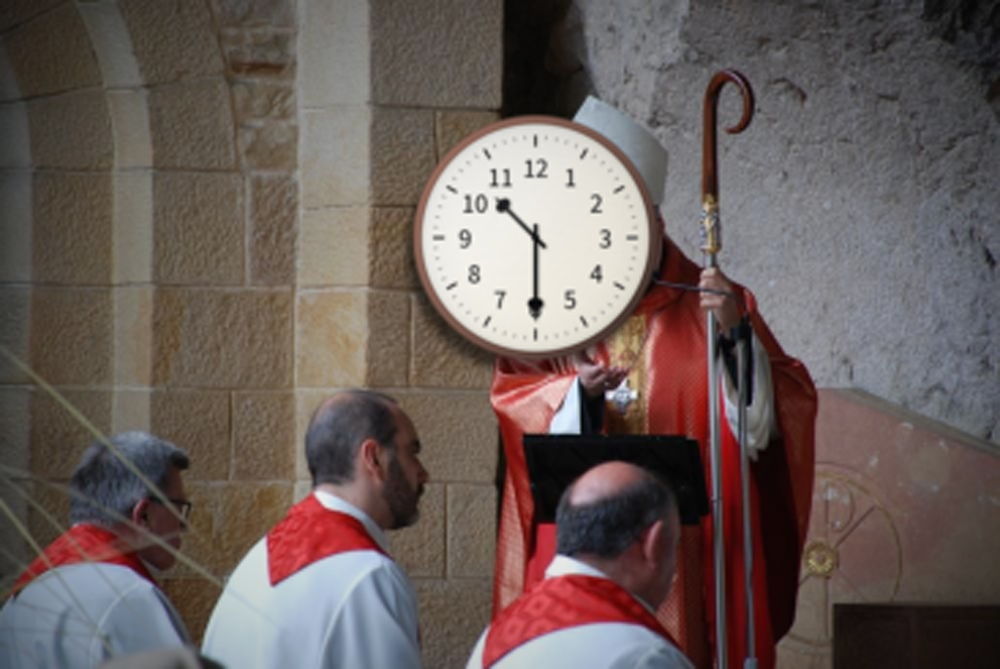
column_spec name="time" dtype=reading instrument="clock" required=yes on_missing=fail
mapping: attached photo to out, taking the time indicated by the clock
10:30
